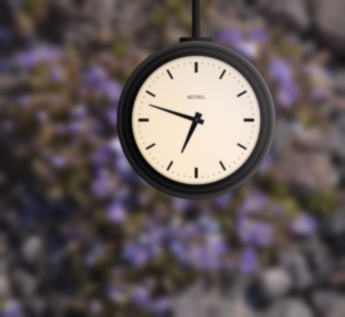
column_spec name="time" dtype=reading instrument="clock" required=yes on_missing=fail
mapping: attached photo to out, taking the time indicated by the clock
6:48
